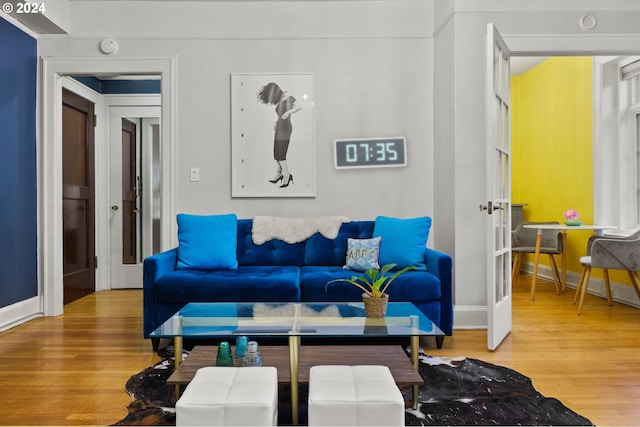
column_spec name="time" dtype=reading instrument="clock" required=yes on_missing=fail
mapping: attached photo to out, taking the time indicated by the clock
7:35
